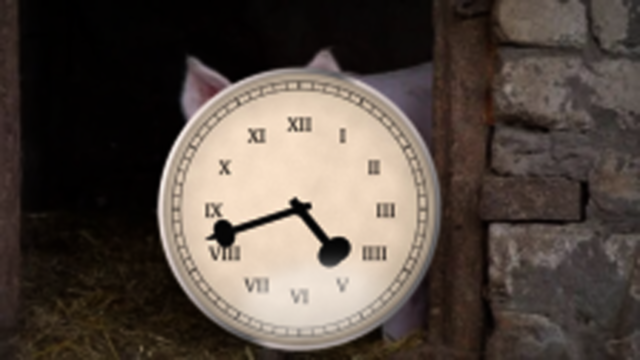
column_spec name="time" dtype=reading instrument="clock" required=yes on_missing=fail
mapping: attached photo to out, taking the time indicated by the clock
4:42
